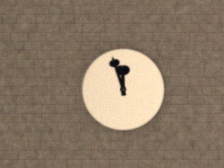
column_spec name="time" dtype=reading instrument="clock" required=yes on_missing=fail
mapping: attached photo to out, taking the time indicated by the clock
11:57
